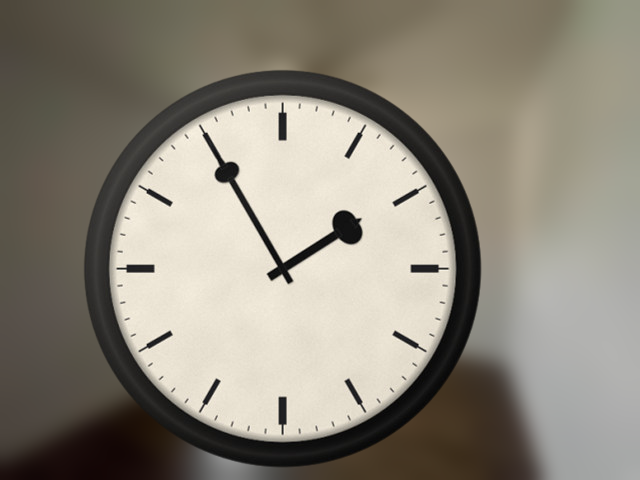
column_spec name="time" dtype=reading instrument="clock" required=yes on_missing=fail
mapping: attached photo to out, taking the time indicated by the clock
1:55
